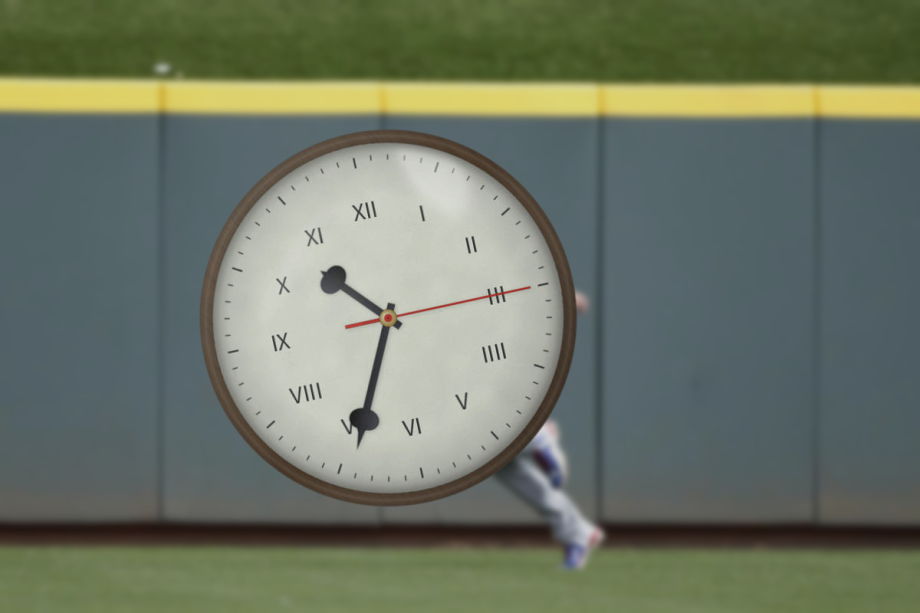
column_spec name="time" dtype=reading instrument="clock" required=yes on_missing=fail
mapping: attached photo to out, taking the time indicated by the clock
10:34:15
